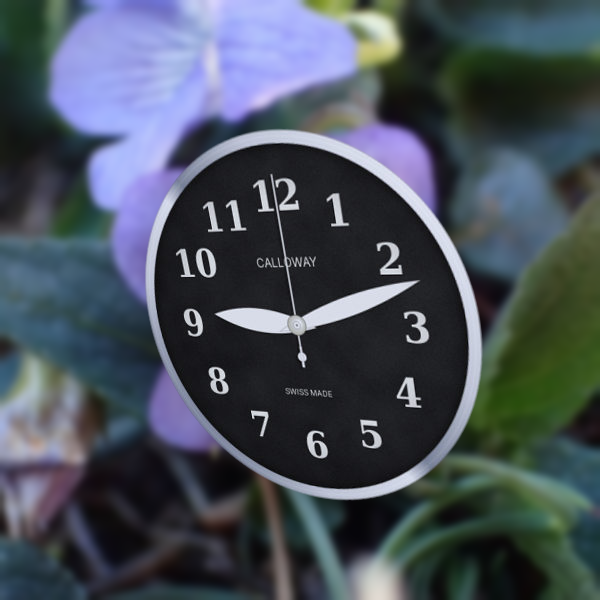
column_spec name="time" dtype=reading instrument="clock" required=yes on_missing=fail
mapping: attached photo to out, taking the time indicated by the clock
9:12:00
